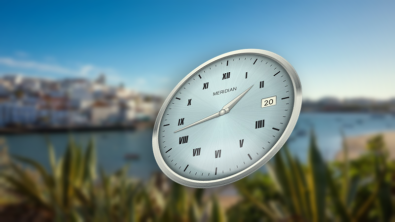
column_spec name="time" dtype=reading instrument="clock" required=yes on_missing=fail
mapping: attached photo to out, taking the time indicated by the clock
1:43
